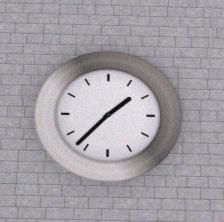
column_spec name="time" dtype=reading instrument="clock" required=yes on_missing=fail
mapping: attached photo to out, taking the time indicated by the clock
1:37
